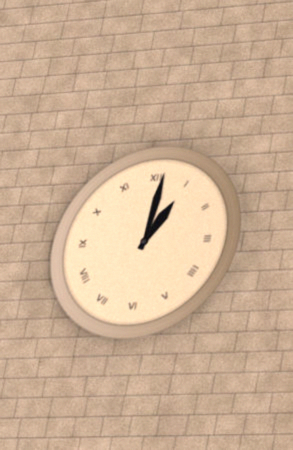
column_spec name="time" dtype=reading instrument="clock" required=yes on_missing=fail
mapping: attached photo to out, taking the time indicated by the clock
1:01
